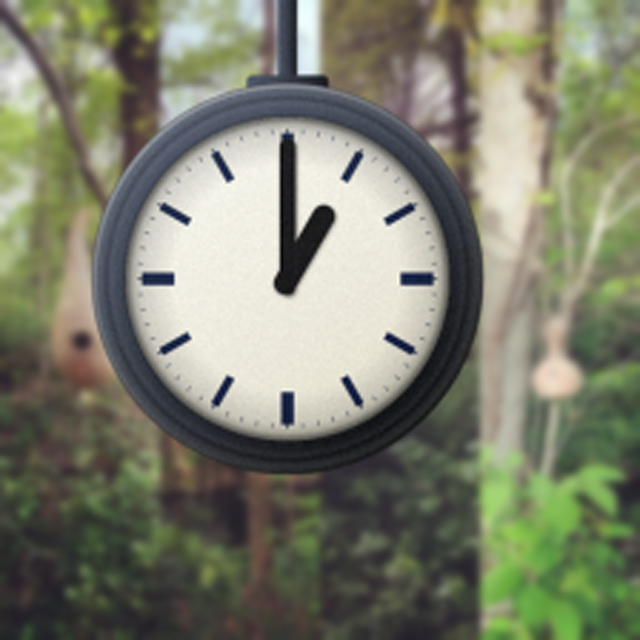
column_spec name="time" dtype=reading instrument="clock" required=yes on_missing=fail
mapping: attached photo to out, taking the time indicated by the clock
1:00
